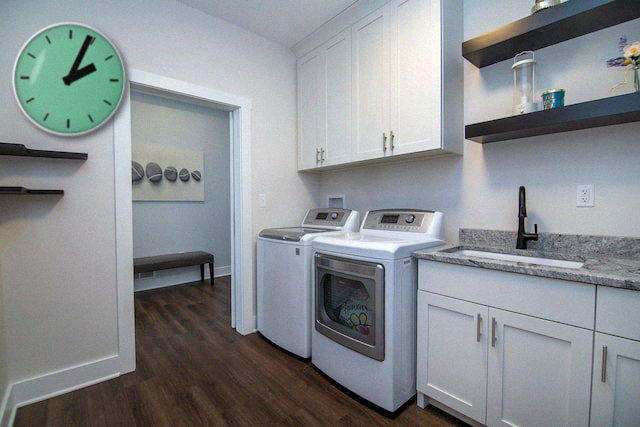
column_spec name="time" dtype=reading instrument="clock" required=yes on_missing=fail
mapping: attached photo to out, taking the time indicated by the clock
2:04
